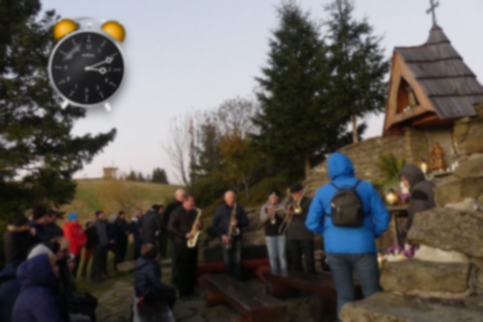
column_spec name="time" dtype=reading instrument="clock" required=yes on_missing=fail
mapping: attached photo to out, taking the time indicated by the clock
3:11
